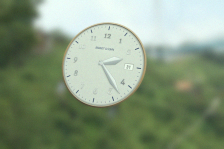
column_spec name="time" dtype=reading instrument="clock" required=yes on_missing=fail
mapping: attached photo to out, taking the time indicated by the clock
2:23
